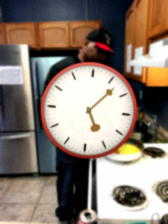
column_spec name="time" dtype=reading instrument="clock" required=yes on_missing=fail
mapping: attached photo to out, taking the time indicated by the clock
5:07
